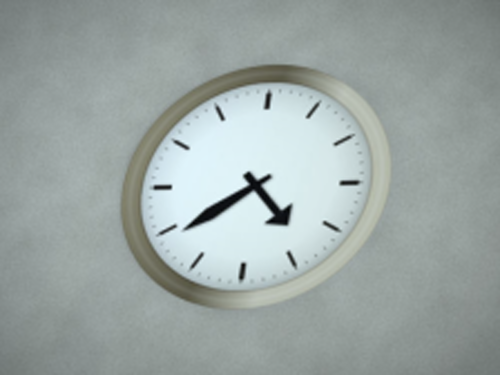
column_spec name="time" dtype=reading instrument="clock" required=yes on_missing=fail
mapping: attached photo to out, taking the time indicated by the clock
4:39
